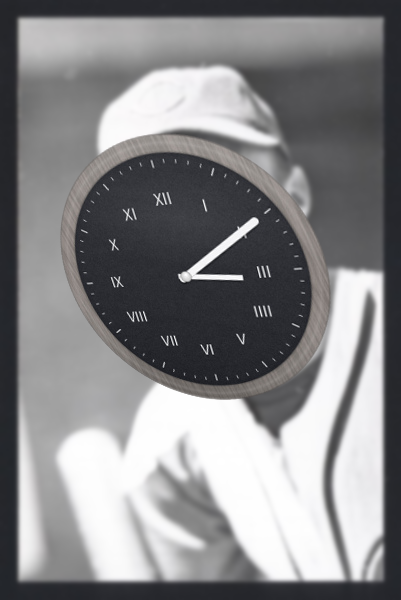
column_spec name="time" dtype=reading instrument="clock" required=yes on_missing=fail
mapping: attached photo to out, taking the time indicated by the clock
3:10
